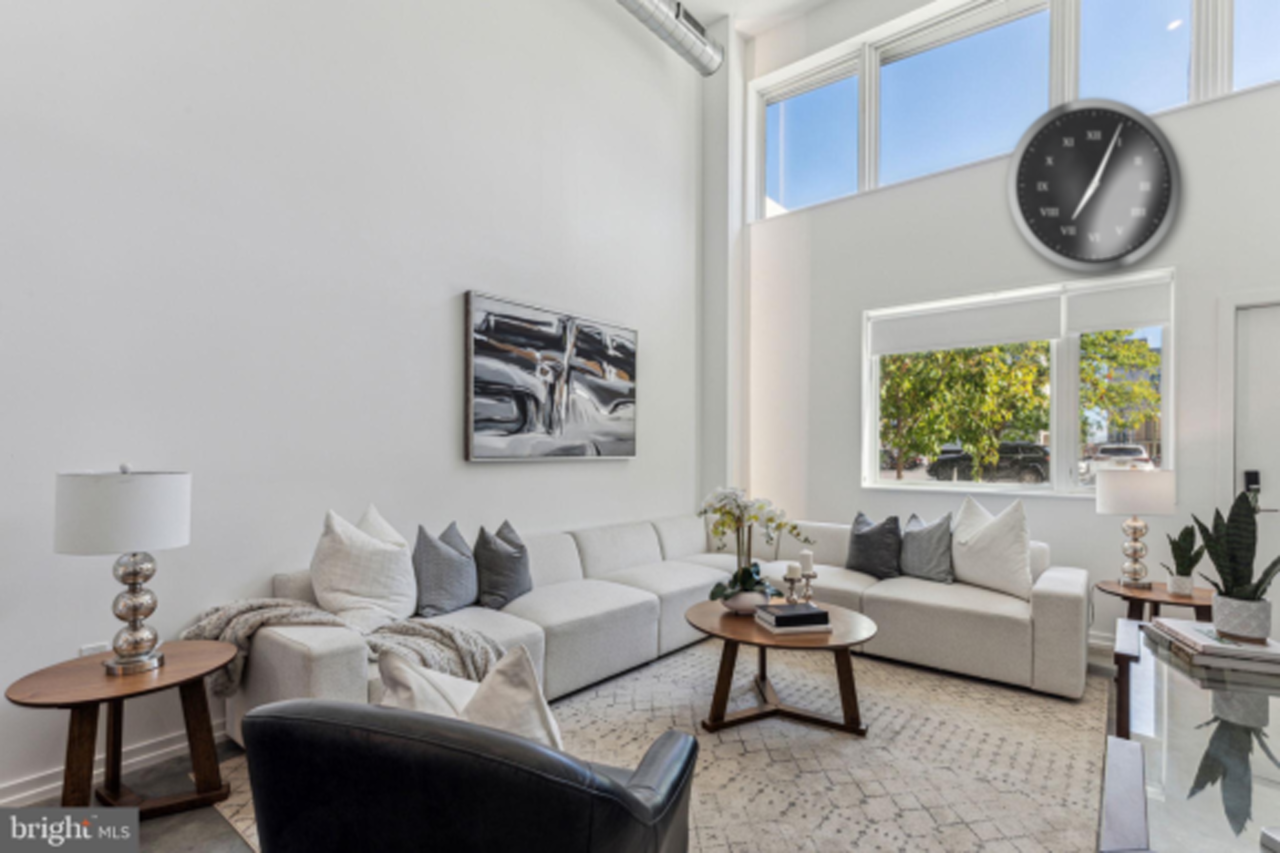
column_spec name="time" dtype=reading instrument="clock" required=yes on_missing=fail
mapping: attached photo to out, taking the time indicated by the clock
7:04
